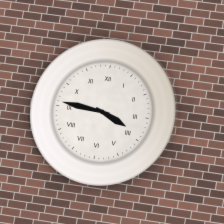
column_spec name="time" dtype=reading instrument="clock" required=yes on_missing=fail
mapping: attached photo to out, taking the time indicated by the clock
3:46
